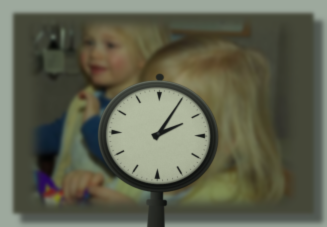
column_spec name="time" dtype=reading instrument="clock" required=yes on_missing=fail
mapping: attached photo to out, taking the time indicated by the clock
2:05
